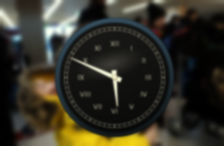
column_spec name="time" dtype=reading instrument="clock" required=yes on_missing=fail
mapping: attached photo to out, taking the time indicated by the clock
5:49
